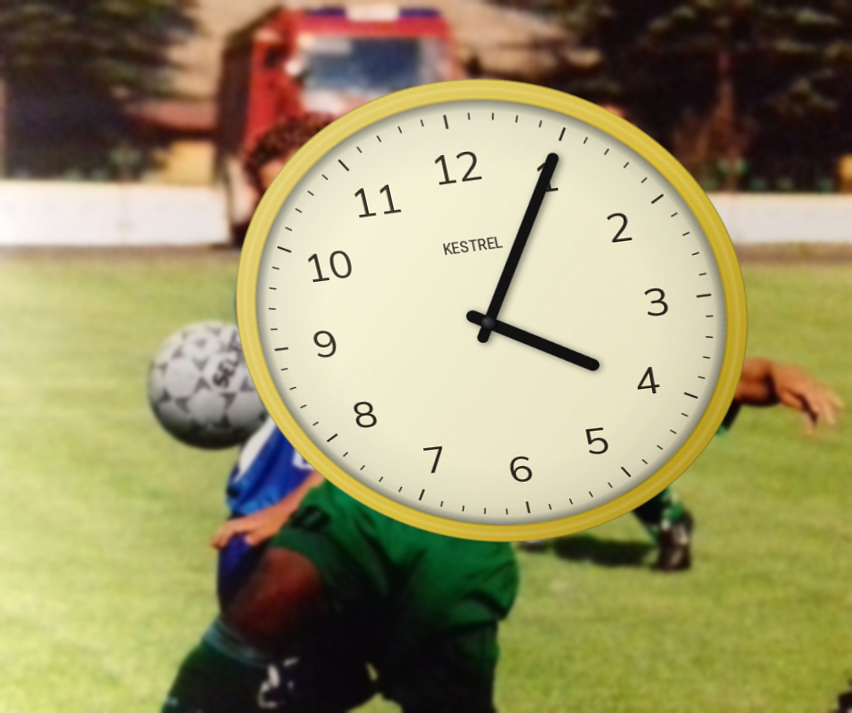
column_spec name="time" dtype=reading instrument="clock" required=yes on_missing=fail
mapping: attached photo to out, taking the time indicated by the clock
4:05
